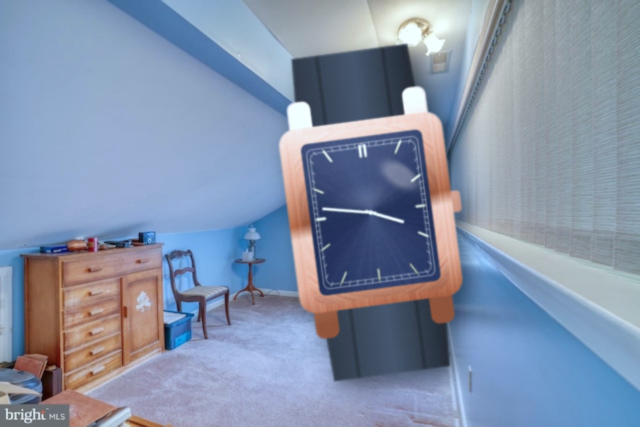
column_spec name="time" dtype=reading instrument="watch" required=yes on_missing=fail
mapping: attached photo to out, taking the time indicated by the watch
3:47
